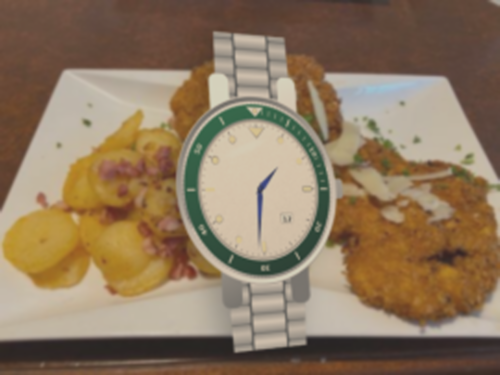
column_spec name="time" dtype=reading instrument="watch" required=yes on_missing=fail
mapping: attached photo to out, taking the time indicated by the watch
1:31
